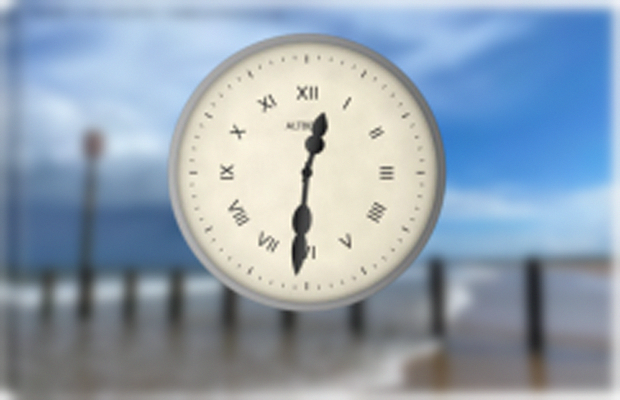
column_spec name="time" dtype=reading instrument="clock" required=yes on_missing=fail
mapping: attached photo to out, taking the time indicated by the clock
12:31
